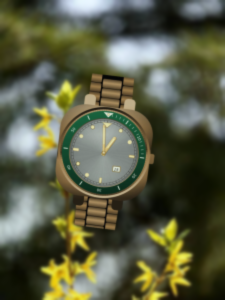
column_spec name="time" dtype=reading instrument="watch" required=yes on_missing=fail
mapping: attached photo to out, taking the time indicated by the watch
12:59
